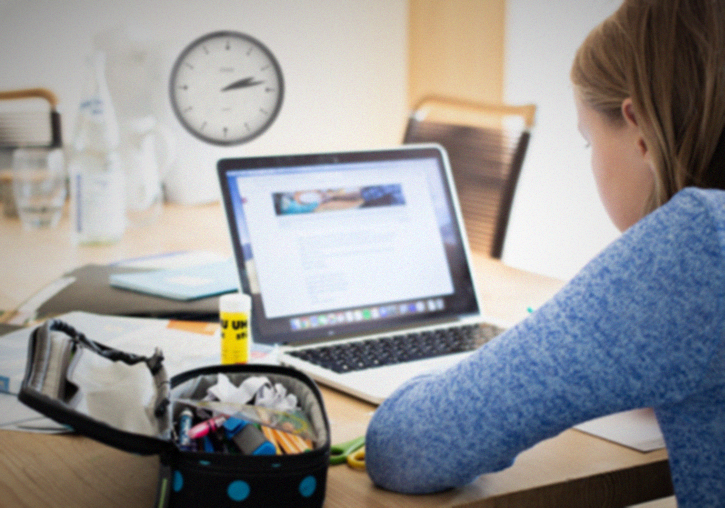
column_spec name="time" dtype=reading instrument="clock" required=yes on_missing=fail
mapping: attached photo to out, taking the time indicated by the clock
2:13
